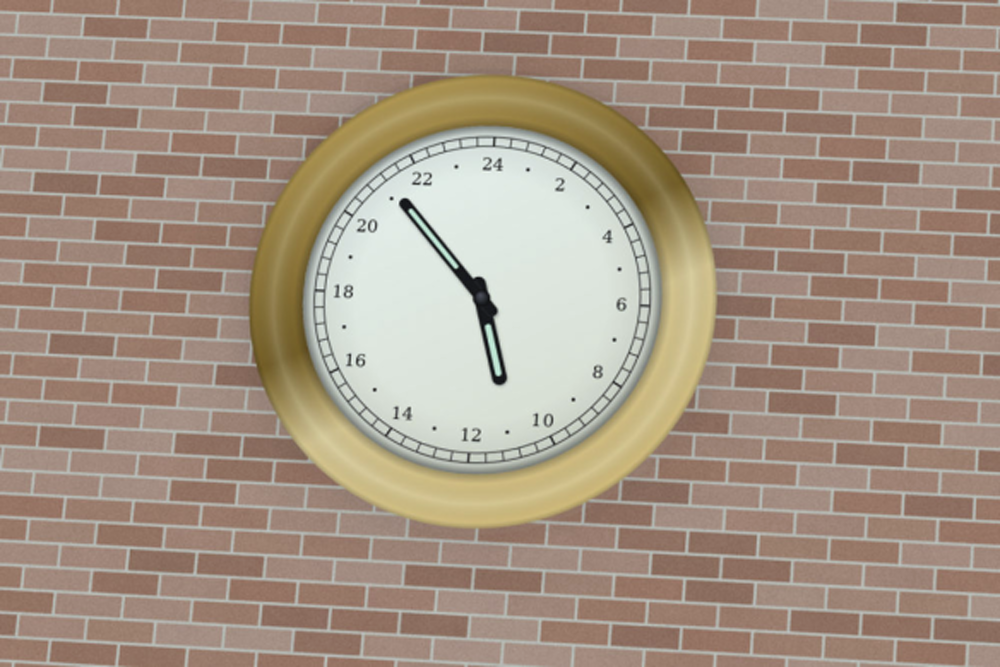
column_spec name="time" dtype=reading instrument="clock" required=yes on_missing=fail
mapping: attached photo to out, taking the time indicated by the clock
10:53
